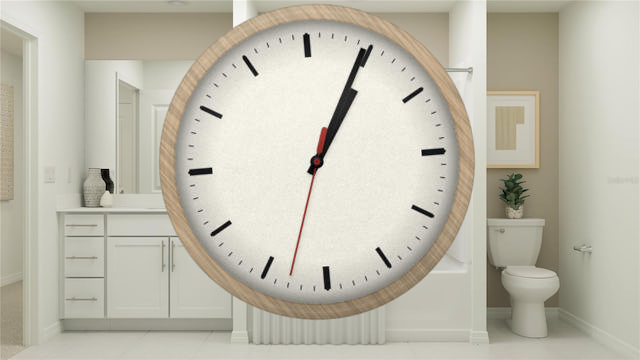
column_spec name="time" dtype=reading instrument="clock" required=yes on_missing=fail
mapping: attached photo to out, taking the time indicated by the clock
1:04:33
